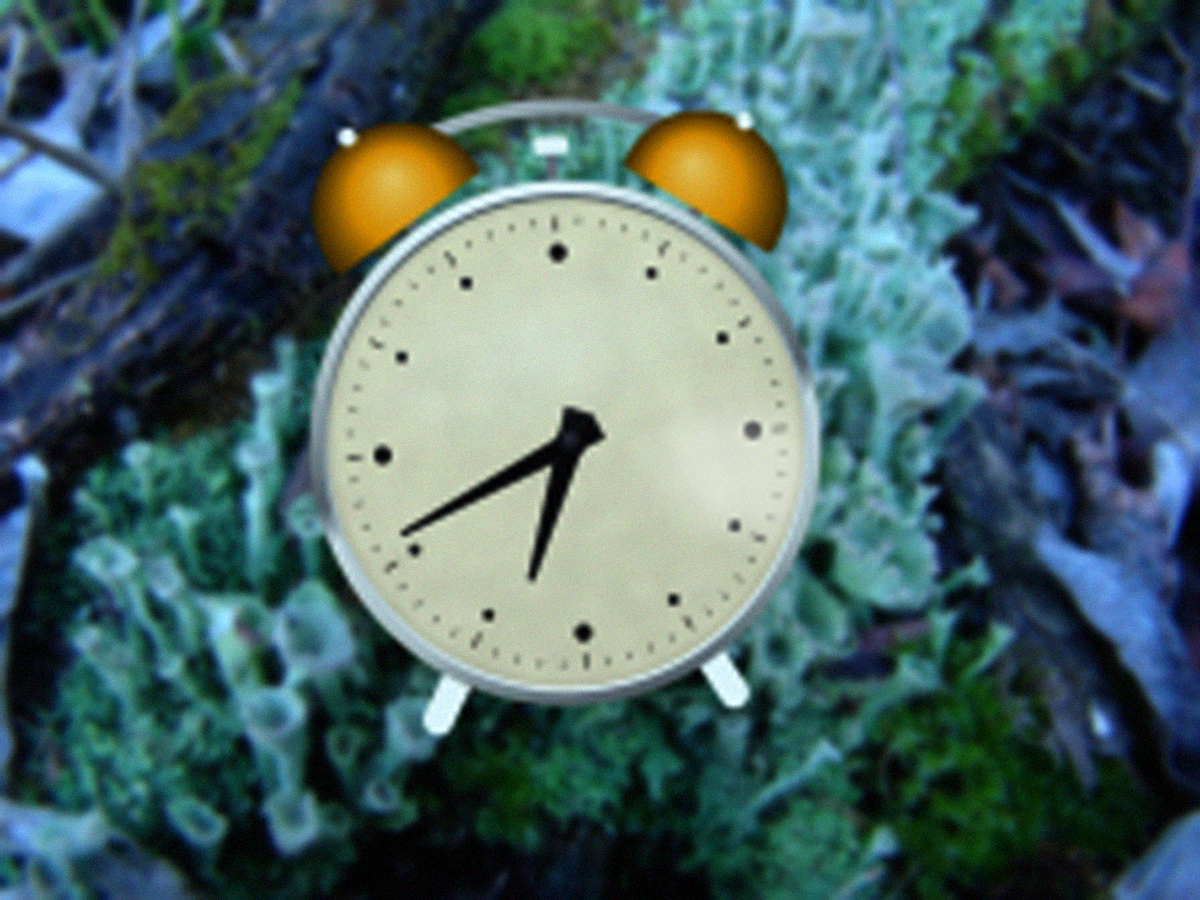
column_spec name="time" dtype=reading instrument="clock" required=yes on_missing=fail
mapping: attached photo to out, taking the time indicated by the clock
6:41
